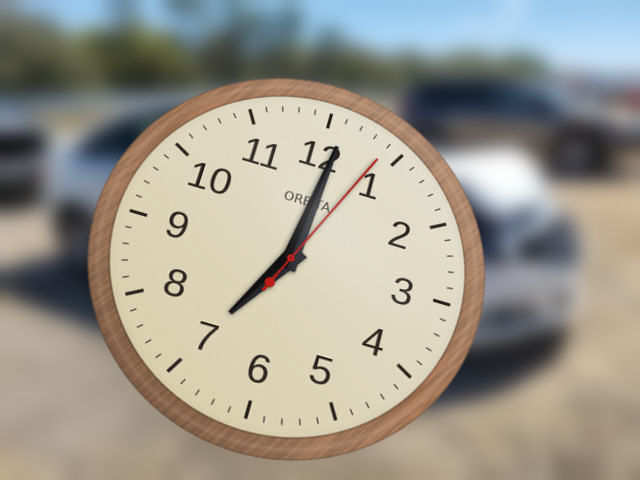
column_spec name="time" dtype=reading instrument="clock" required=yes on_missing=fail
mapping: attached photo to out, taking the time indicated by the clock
7:01:04
